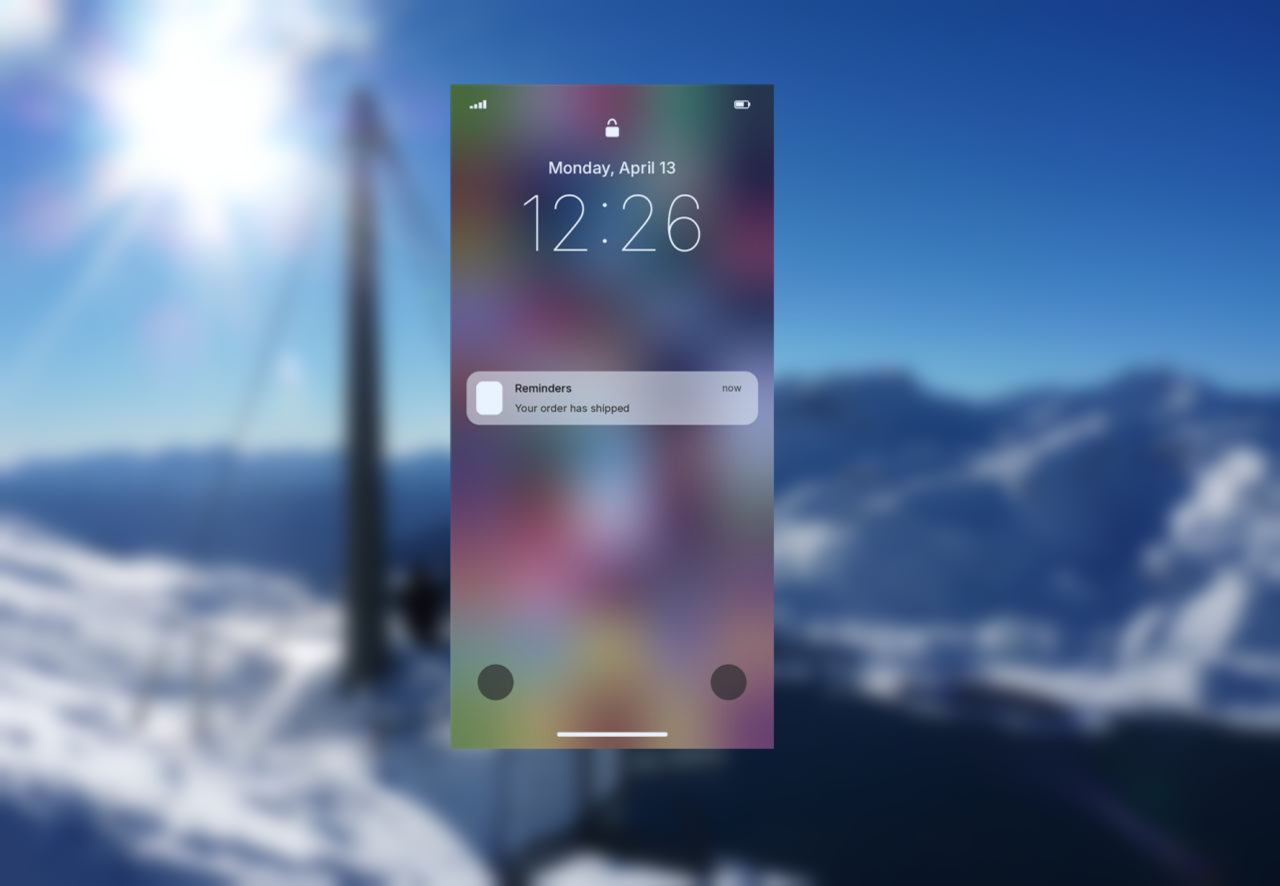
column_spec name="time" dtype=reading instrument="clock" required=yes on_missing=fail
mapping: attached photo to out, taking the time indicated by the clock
12:26
